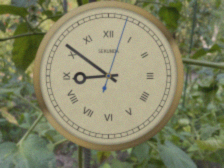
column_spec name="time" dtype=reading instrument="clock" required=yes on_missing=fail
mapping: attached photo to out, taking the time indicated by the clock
8:51:03
